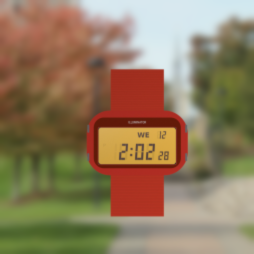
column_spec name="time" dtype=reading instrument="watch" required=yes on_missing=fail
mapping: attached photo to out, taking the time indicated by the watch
2:02
